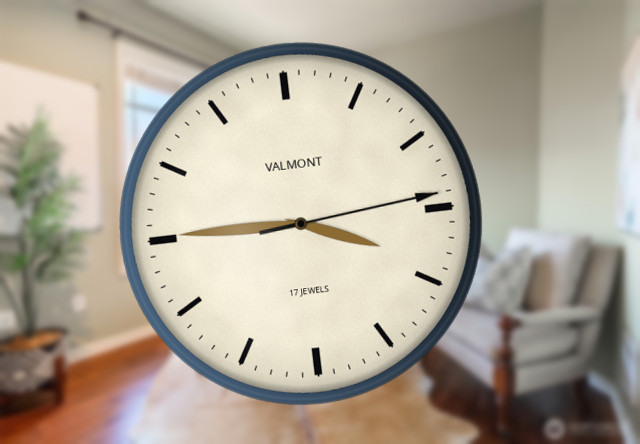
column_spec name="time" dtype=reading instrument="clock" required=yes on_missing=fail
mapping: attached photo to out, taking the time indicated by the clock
3:45:14
